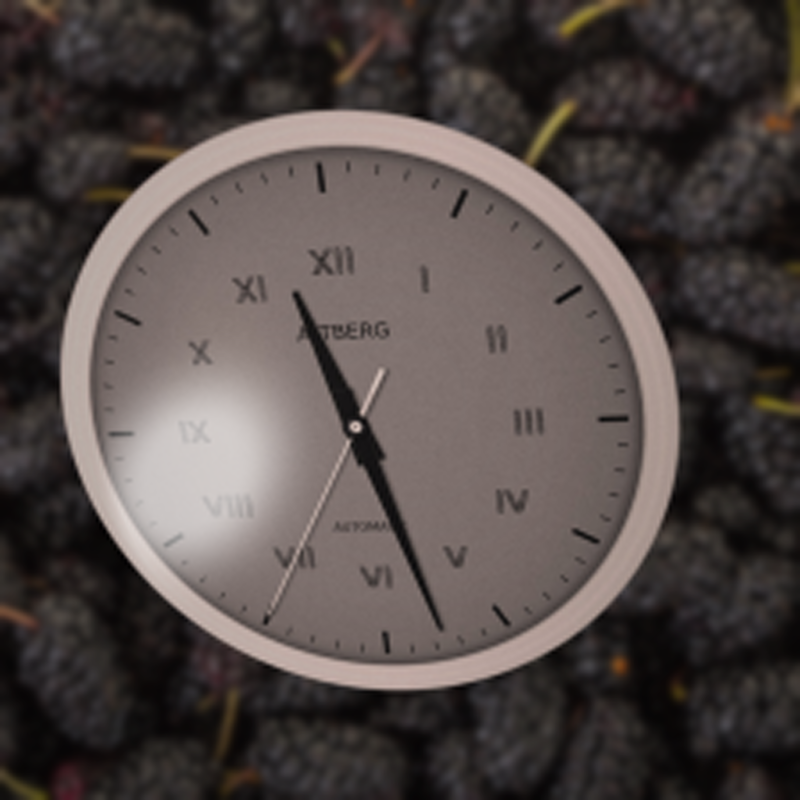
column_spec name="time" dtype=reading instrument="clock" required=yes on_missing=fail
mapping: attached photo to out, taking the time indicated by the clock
11:27:35
